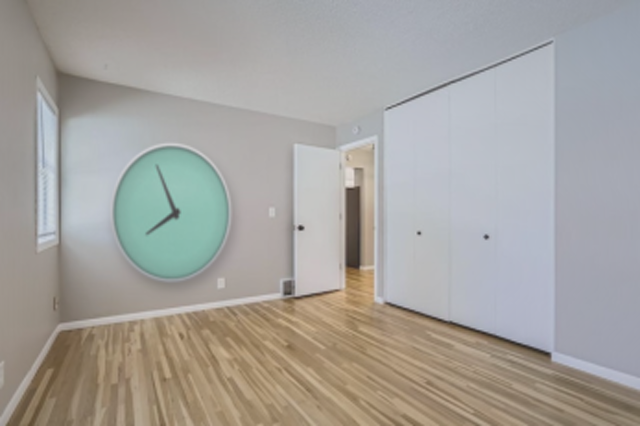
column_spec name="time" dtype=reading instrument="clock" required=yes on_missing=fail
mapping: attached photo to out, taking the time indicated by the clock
7:56
